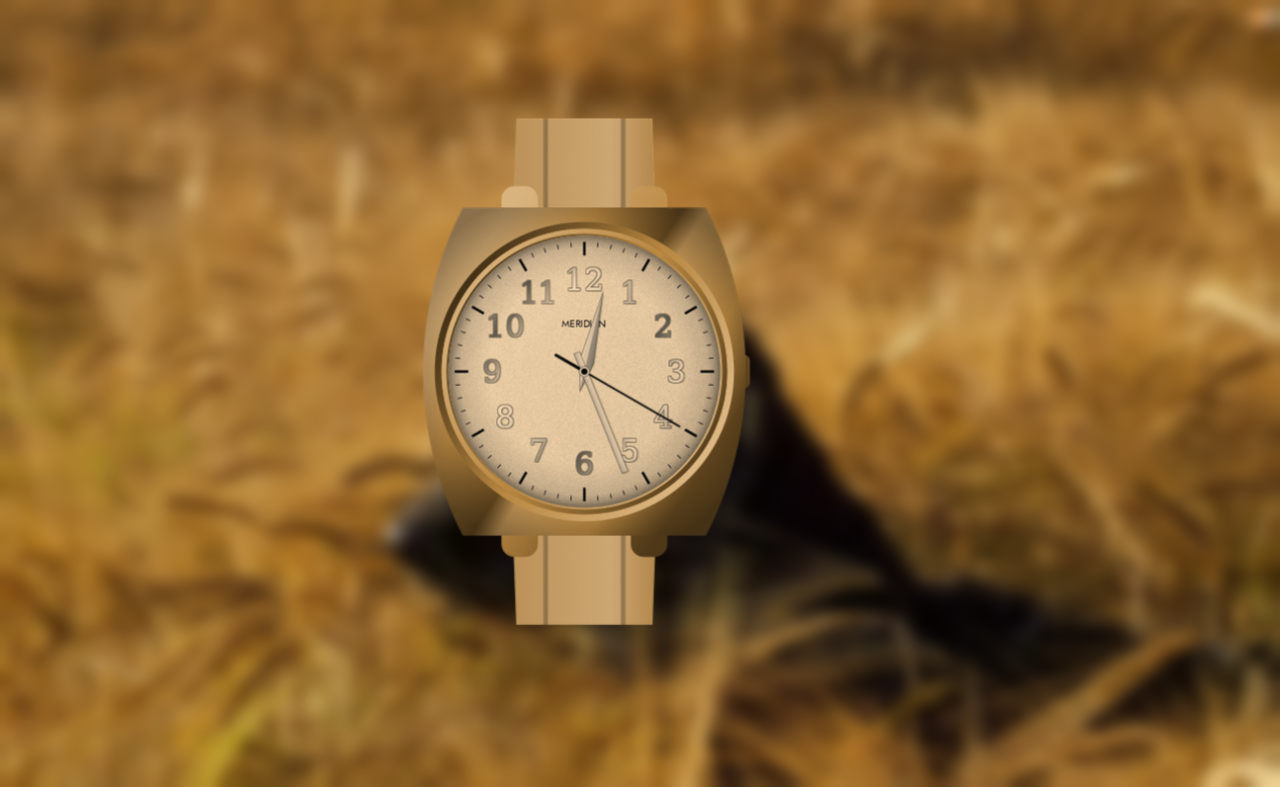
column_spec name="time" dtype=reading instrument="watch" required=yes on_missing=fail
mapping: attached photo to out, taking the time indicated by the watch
12:26:20
